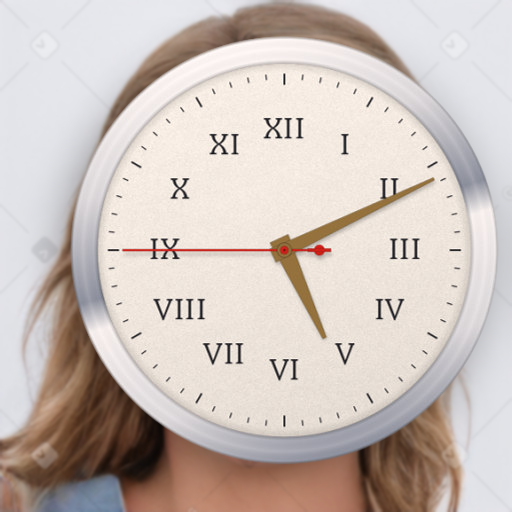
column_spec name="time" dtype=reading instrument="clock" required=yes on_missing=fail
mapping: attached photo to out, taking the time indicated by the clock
5:10:45
